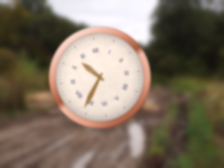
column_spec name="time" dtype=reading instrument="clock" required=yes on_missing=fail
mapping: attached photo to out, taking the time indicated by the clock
10:36
